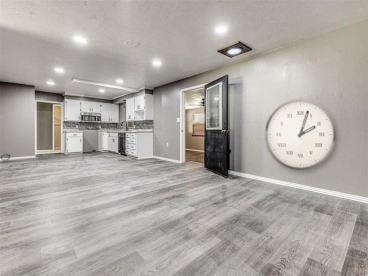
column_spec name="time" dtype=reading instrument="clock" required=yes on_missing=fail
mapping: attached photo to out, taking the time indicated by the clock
2:03
